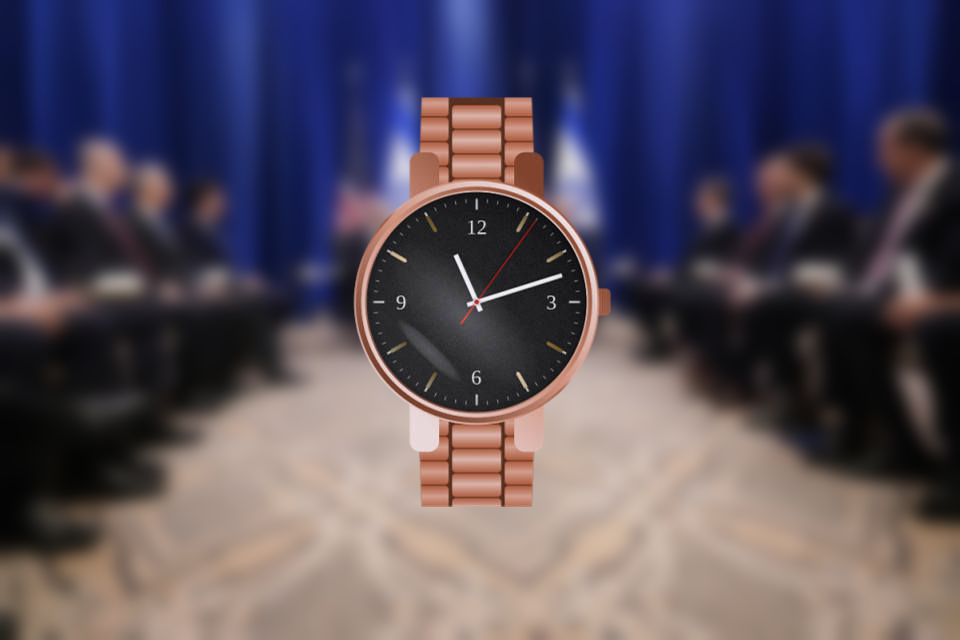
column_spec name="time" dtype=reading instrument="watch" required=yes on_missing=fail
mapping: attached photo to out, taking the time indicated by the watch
11:12:06
